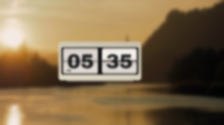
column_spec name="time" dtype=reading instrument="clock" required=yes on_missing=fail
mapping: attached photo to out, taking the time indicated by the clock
5:35
